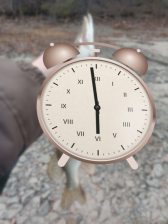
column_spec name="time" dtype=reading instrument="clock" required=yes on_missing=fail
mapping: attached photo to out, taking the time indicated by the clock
5:59
